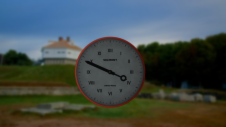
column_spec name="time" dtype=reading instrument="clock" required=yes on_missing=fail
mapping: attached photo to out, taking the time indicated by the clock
3:49
